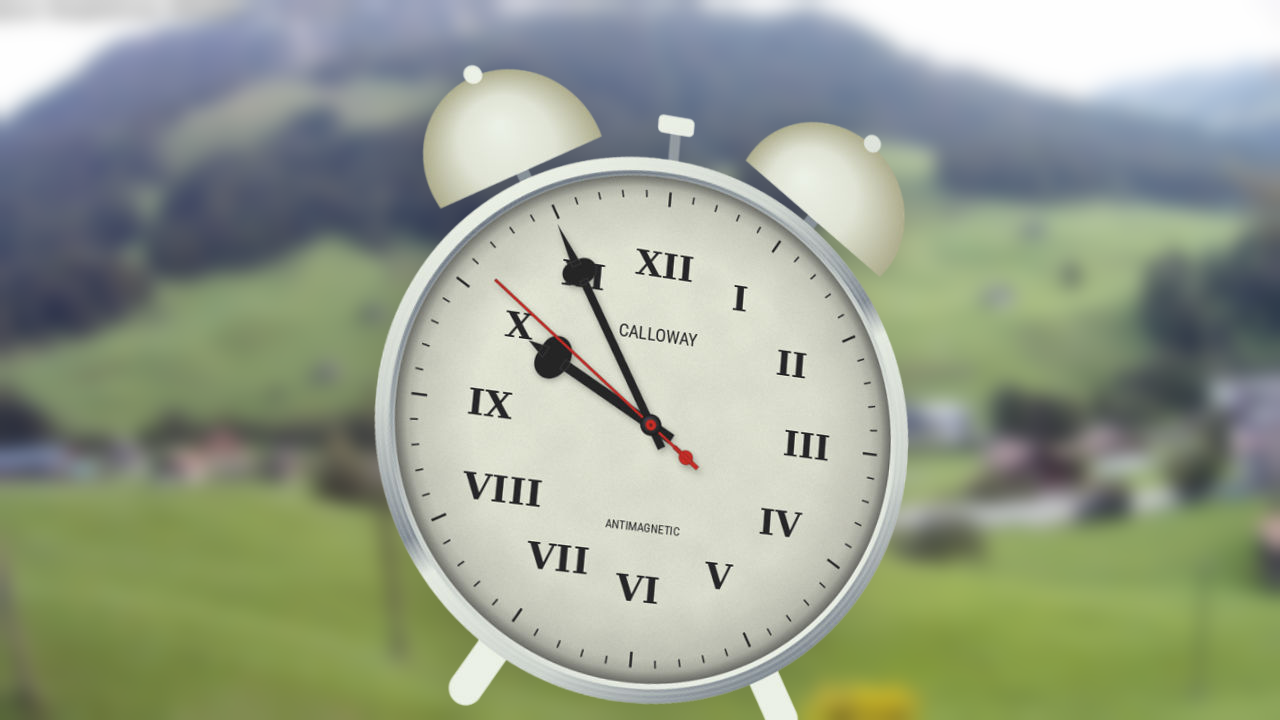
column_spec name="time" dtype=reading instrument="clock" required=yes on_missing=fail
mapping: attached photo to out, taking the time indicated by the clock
9:54:51
